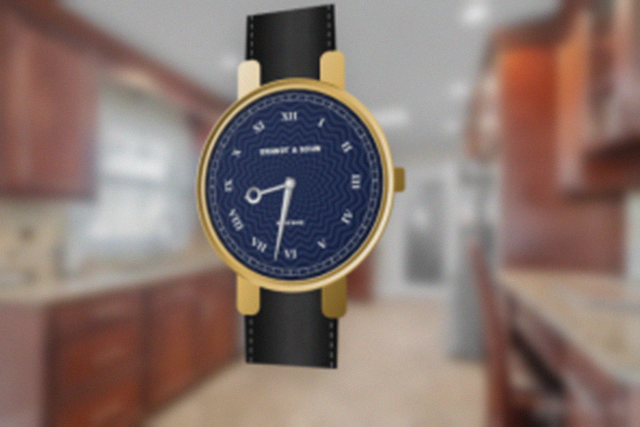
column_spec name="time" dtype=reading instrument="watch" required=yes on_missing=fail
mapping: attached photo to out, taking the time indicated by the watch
8:32
